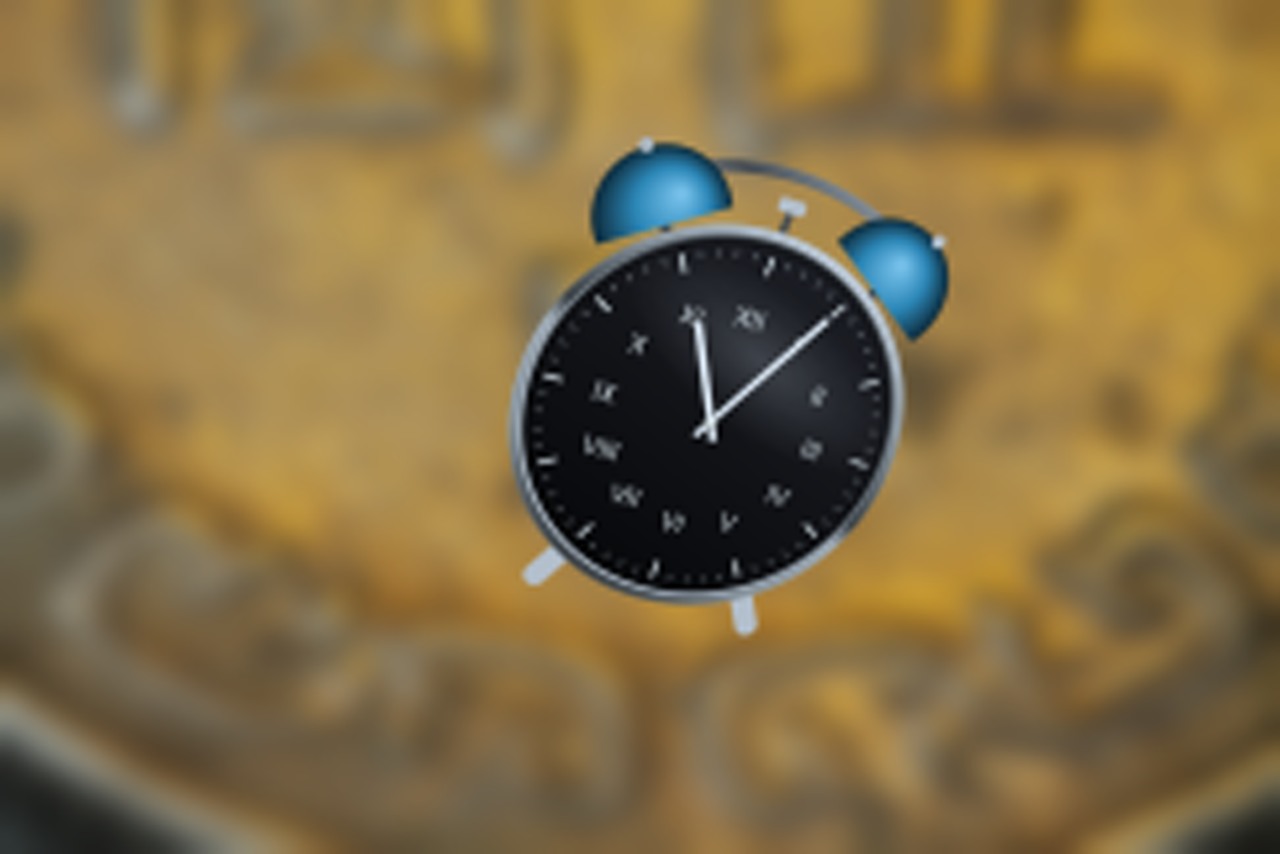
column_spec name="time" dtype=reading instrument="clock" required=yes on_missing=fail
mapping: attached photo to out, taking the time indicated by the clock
11:05
